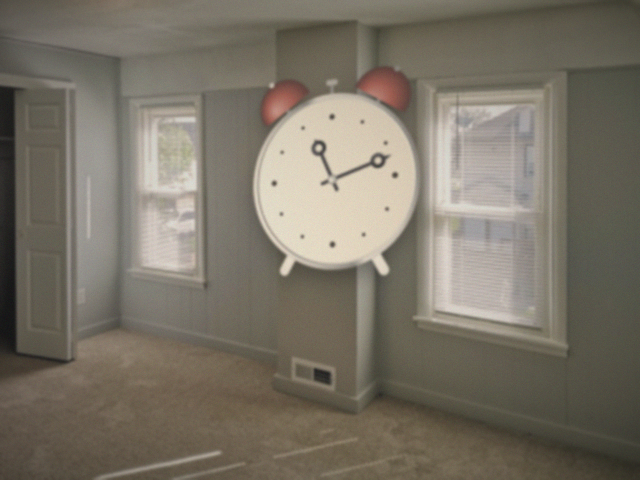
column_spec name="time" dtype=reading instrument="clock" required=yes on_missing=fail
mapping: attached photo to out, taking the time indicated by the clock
11:12
